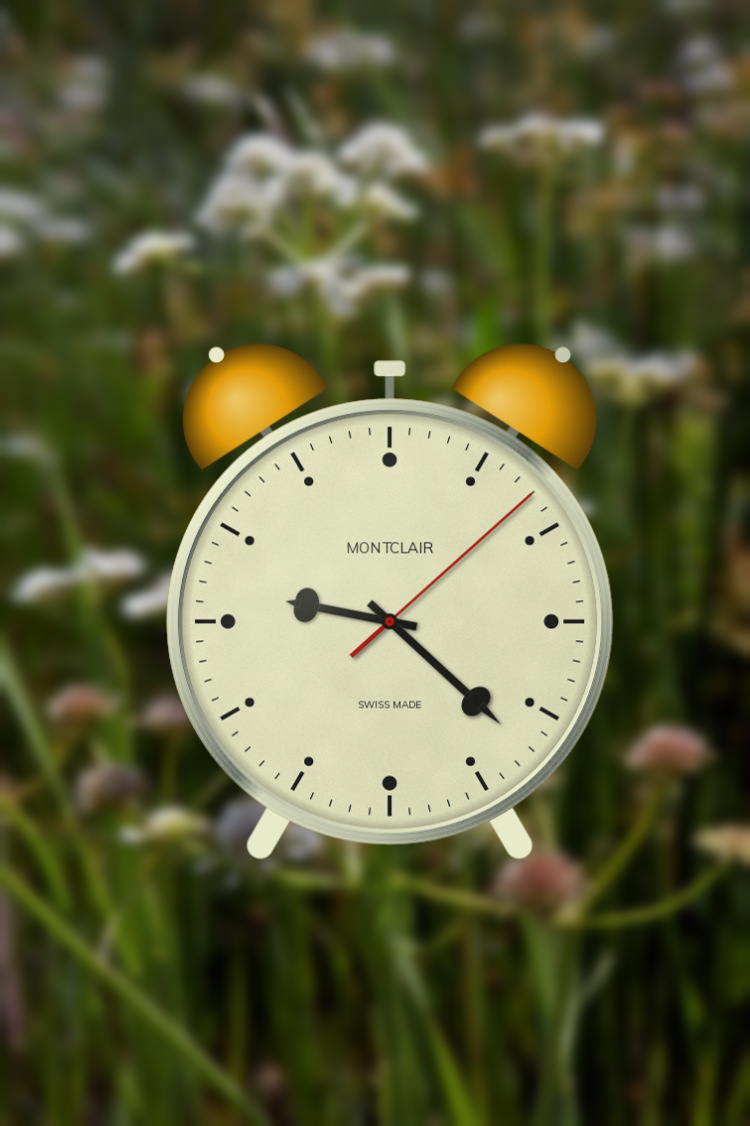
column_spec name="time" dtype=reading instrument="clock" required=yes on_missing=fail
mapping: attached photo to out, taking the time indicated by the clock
9:22:08
